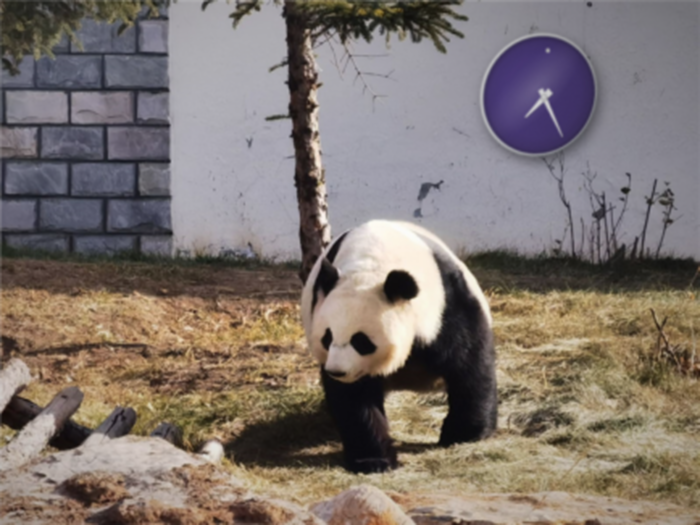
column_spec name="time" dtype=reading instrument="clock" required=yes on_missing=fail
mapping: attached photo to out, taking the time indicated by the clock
7:25
